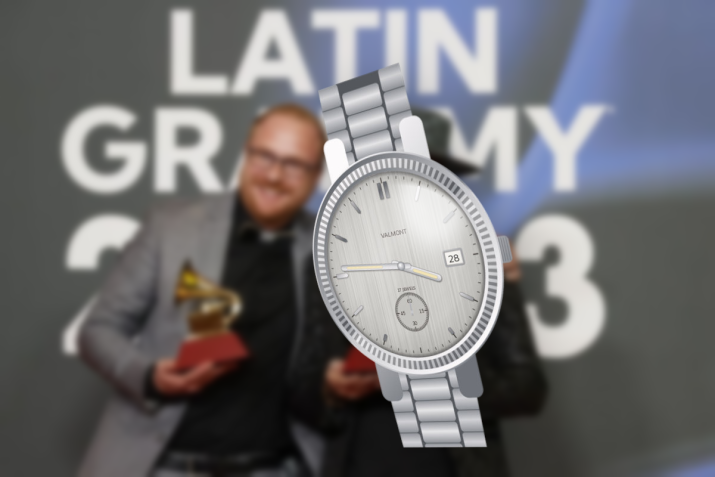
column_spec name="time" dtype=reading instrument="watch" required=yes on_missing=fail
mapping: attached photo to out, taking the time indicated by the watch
3:46
